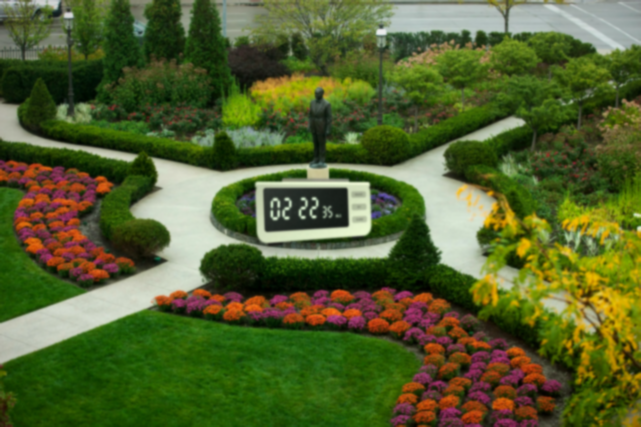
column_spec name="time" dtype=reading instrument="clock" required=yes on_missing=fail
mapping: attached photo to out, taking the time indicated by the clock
2:22
